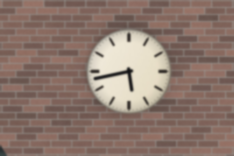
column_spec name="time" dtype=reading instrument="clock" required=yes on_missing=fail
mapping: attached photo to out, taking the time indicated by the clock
5:43
